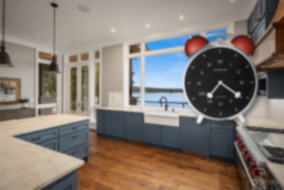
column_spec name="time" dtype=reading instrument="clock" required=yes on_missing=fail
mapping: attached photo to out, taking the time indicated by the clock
7:21
